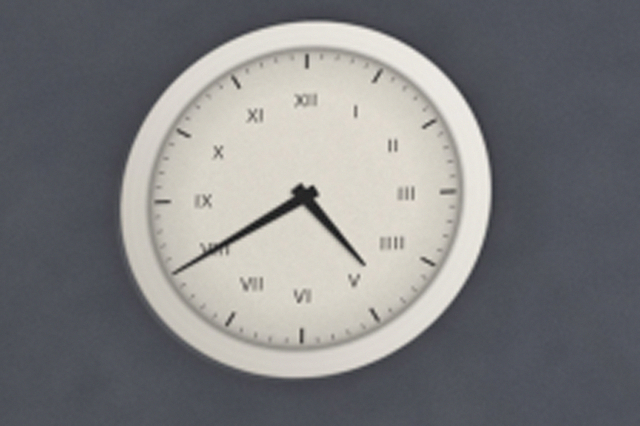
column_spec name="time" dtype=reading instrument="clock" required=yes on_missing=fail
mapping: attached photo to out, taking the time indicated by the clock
4:40
